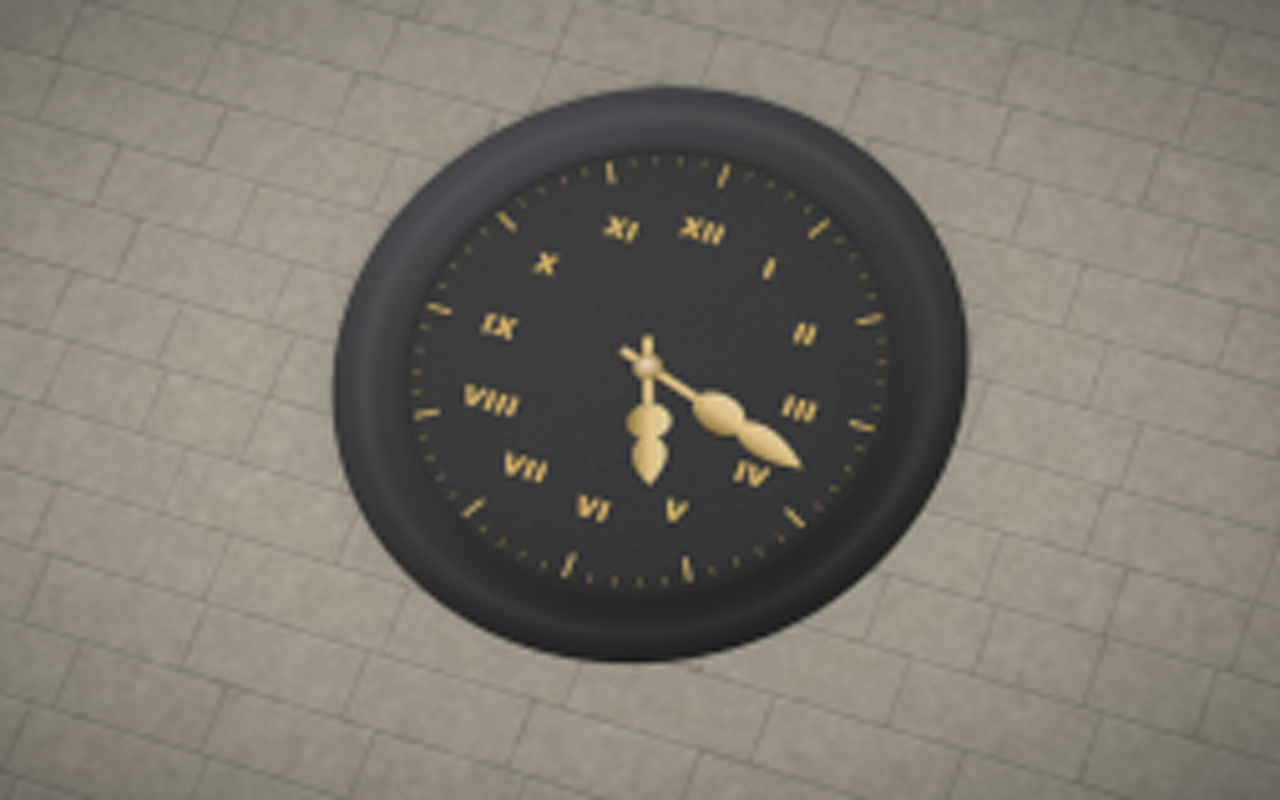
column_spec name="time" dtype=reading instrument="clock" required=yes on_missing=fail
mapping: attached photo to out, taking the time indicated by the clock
5:18
